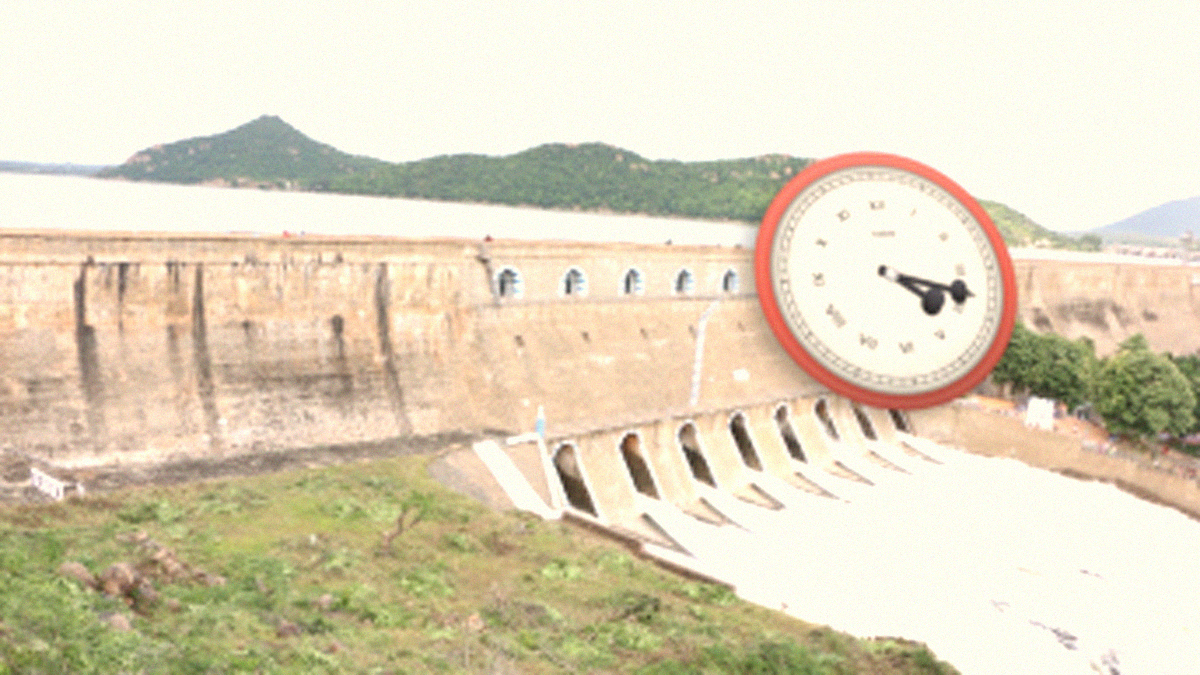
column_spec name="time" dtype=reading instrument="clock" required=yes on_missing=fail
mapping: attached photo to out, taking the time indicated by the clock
4:18
